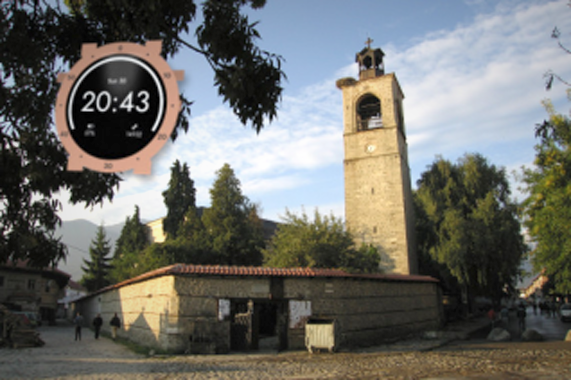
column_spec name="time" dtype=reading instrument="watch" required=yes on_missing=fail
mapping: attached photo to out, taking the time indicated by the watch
20:43
